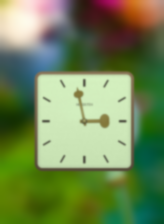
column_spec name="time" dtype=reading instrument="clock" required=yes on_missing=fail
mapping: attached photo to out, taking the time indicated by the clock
2:58
